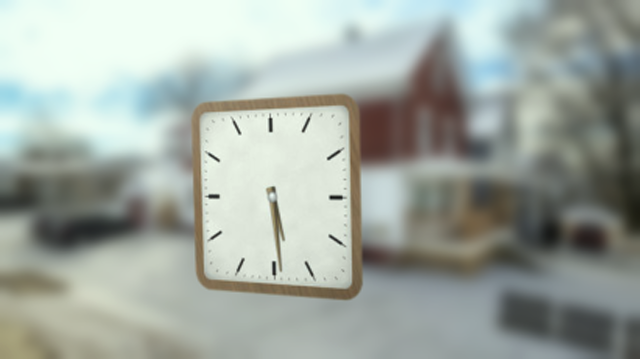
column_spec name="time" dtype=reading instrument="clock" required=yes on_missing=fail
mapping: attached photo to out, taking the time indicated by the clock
5:29
